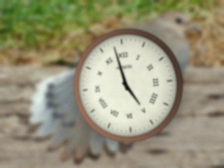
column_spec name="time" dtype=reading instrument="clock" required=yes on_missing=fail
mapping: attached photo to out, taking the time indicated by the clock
4:58
